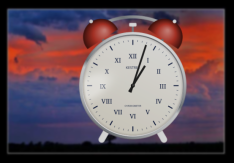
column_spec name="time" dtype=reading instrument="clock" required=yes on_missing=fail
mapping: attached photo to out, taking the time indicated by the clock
1:03
